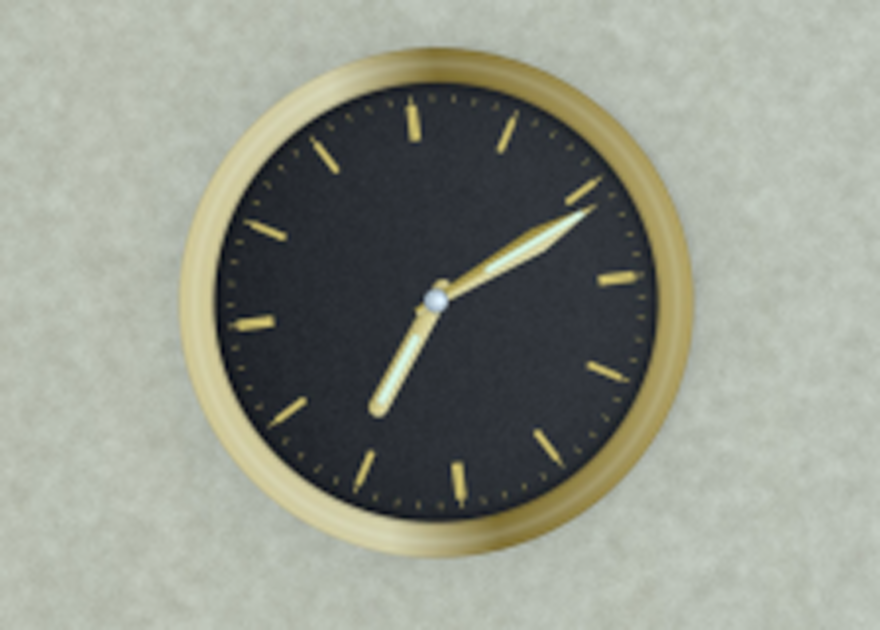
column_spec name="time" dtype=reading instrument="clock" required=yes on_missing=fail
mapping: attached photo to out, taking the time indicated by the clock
7:11
